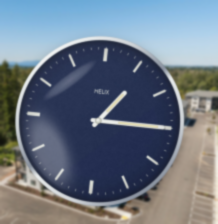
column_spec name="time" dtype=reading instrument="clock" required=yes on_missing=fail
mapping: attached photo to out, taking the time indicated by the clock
1:15
